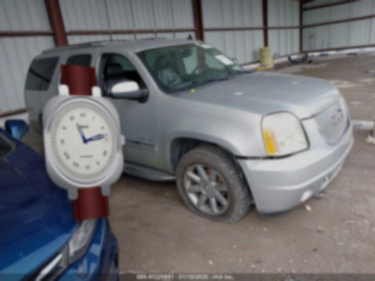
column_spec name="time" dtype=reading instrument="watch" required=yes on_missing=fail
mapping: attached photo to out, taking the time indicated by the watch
11:13
